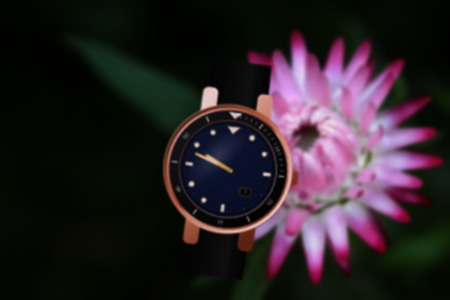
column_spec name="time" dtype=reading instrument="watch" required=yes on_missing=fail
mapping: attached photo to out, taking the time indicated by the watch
9:48
